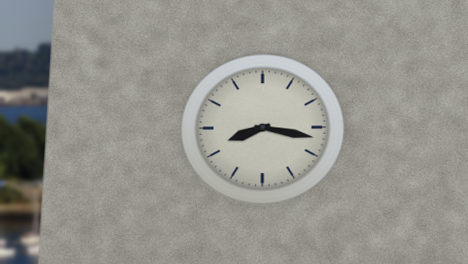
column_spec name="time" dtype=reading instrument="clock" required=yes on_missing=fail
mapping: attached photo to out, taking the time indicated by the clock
8:17
